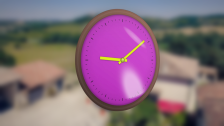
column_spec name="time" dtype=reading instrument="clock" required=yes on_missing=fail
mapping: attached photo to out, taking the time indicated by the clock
9:09
